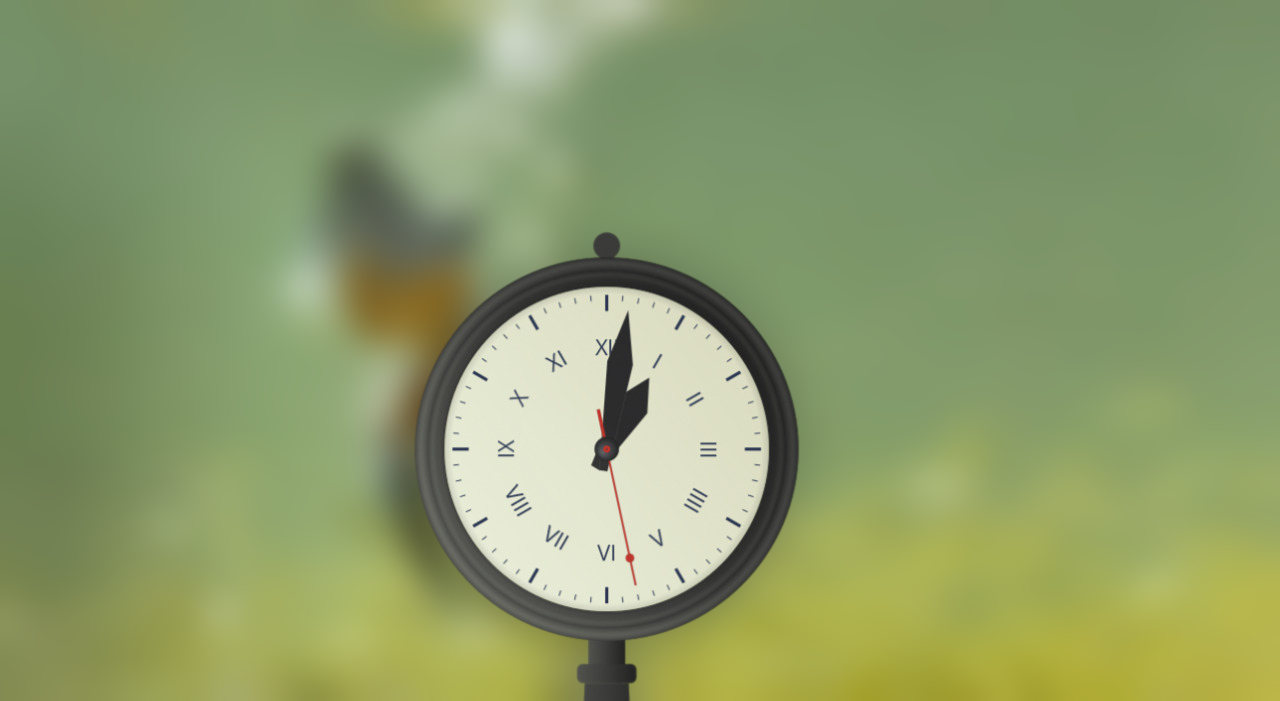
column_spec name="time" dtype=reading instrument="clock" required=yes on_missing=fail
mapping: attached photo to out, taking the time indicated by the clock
1:01:28
